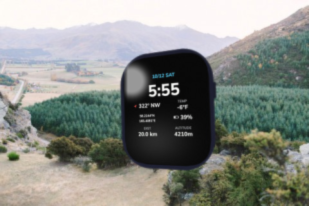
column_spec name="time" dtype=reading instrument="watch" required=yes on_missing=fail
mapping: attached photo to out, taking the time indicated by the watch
5:55
